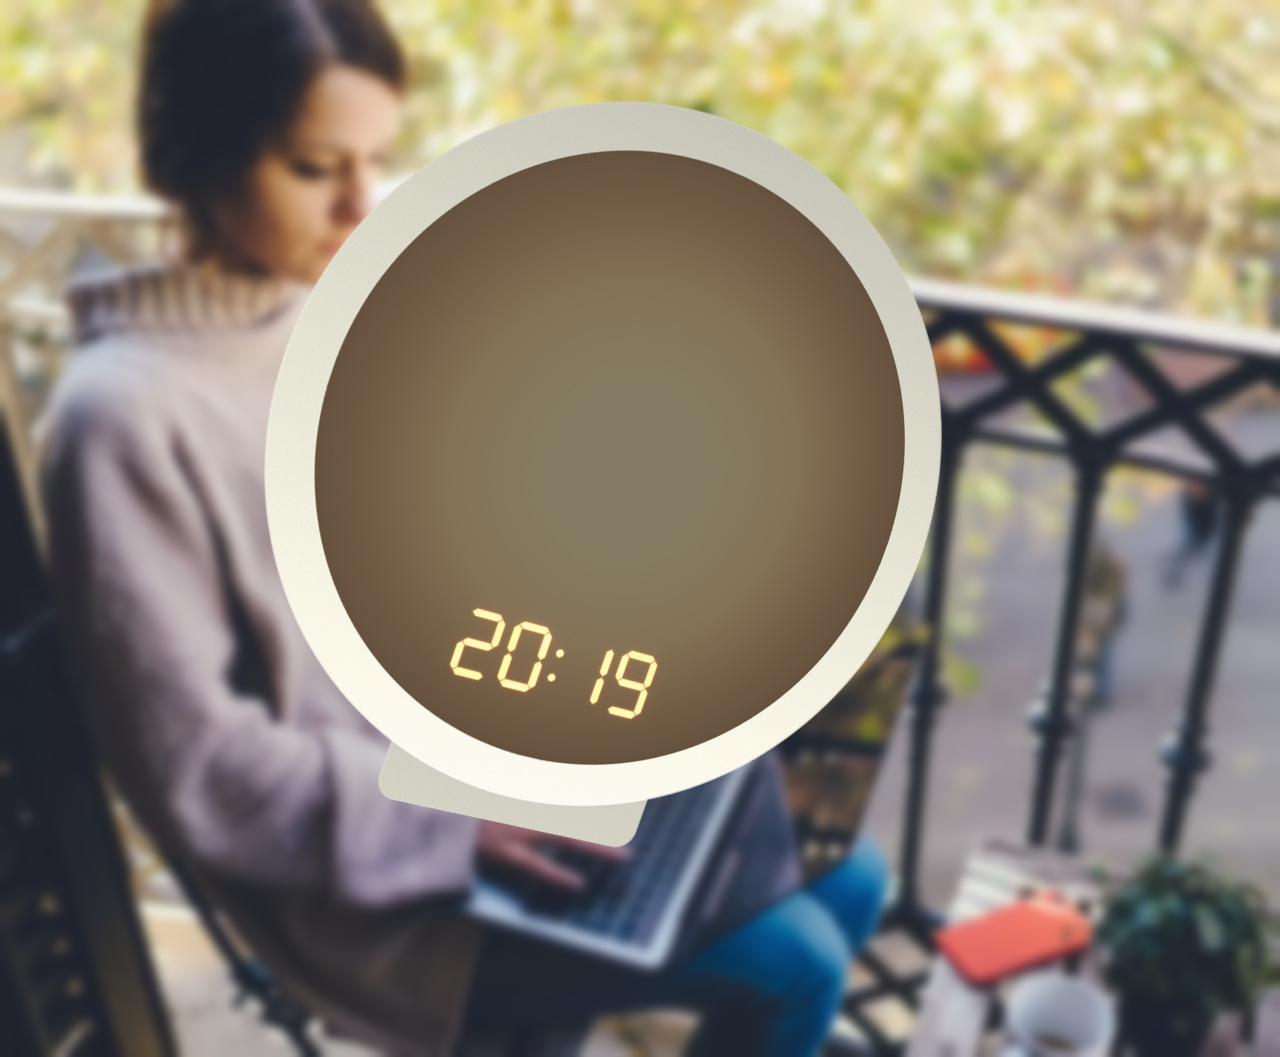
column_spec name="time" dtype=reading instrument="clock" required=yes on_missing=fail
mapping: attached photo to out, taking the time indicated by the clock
20:19
